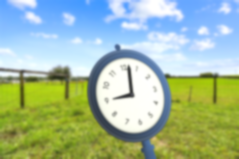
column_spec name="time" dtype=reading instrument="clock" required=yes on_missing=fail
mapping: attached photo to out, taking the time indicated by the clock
9:02
